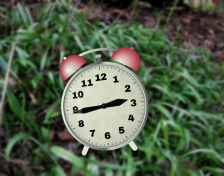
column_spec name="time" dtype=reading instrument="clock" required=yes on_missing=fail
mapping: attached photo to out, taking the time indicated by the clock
2:44
